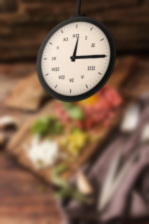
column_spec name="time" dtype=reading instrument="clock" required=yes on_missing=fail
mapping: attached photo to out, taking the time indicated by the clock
12:15
